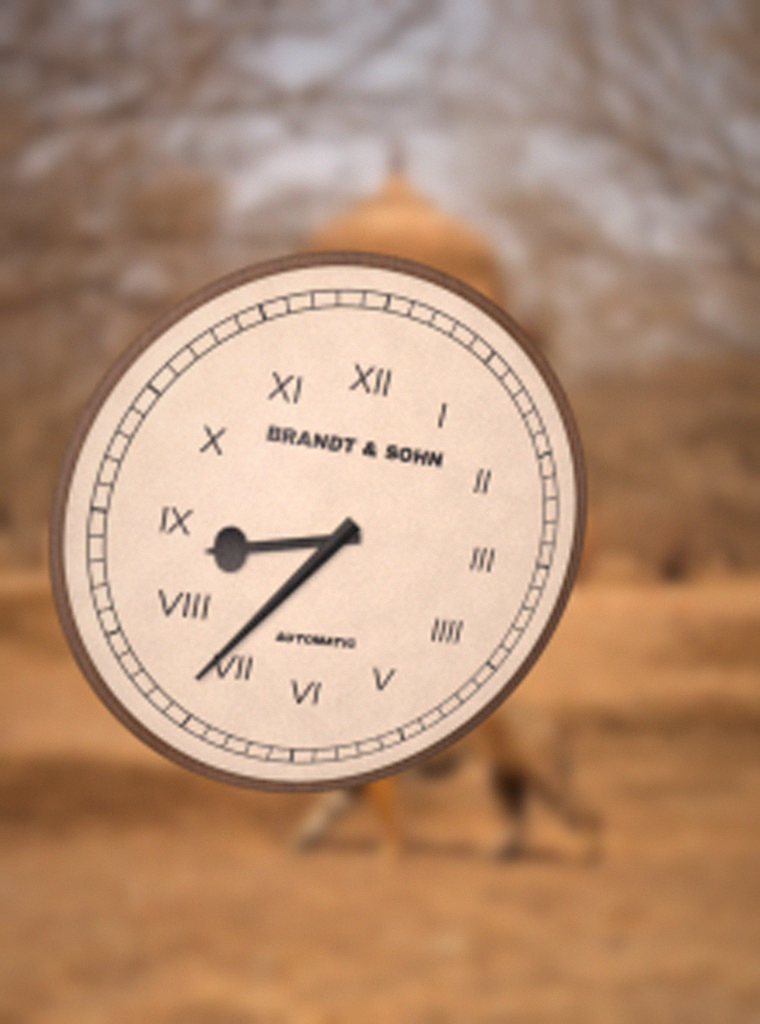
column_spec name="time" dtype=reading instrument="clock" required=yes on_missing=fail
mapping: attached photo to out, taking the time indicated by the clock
8:36
